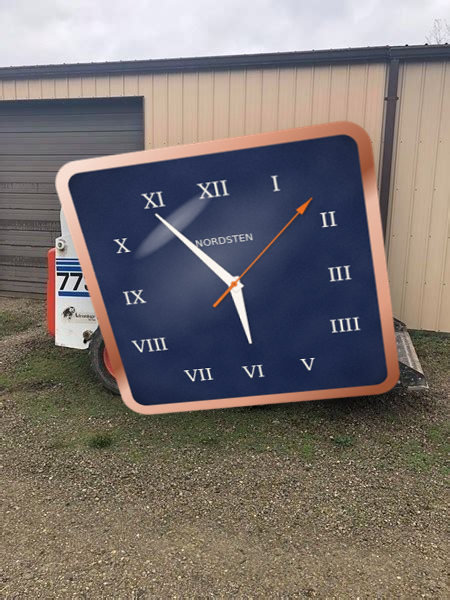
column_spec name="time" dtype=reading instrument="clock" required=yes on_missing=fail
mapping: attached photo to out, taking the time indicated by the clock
5:54:08
